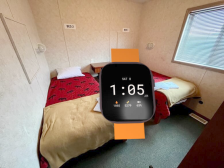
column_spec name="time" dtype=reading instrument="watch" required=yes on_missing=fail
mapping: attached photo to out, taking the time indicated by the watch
1:05
